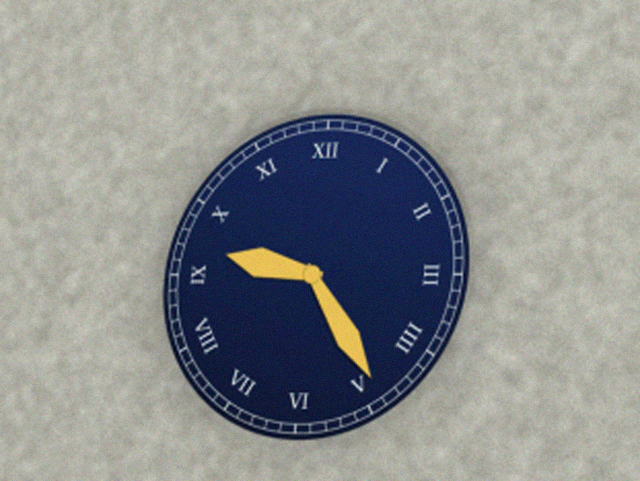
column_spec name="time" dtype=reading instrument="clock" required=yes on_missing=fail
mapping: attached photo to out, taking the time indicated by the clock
9:24
